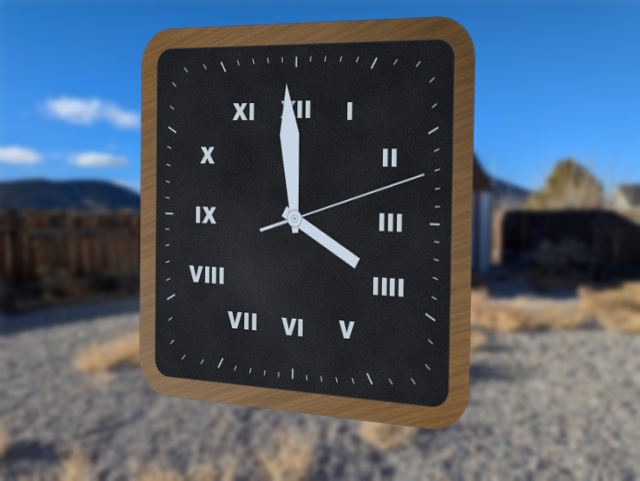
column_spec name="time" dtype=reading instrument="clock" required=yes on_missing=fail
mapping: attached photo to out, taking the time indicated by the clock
3:59:12
